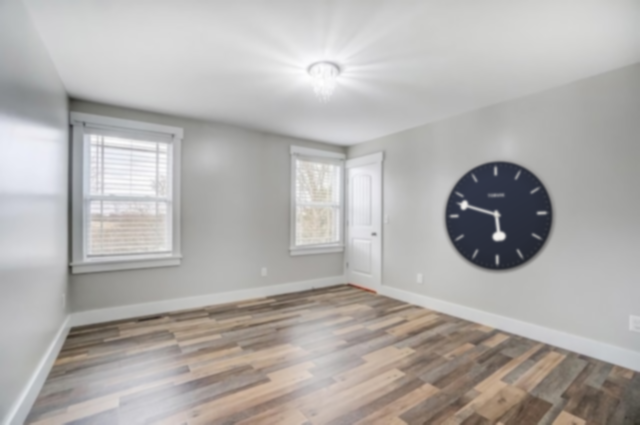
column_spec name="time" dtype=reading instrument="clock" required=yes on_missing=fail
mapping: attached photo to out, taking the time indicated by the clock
5:48
